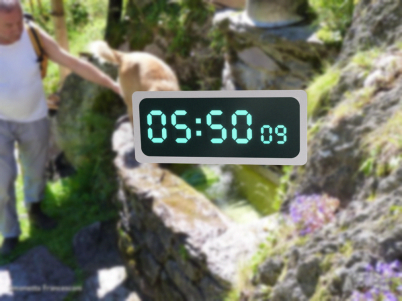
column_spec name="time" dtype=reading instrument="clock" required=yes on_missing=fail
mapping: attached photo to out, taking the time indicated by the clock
5:50:09
